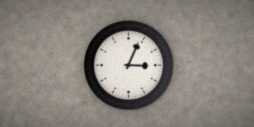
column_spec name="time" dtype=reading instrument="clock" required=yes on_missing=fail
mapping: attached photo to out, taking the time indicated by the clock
3:04
